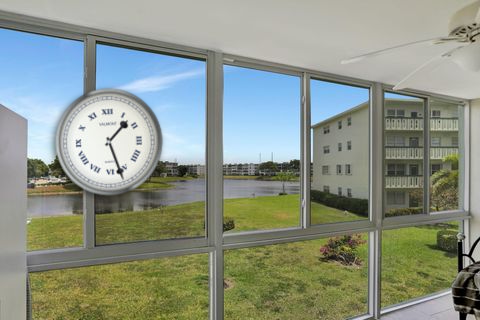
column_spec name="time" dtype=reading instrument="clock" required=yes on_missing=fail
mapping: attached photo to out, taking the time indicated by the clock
1:27
